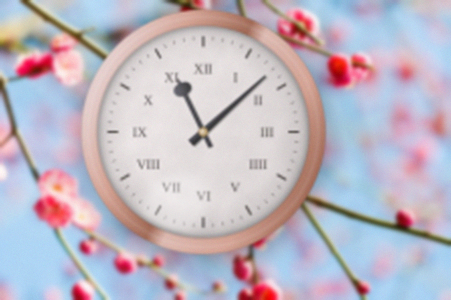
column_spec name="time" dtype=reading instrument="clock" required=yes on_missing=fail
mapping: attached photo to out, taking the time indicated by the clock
11:08
